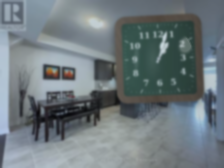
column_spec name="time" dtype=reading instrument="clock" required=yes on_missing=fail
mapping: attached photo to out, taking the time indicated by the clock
1:03
